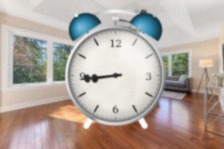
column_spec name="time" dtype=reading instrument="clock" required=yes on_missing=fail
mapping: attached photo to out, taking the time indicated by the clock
8:44
